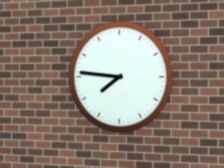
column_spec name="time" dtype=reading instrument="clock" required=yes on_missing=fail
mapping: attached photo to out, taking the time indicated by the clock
7:46
